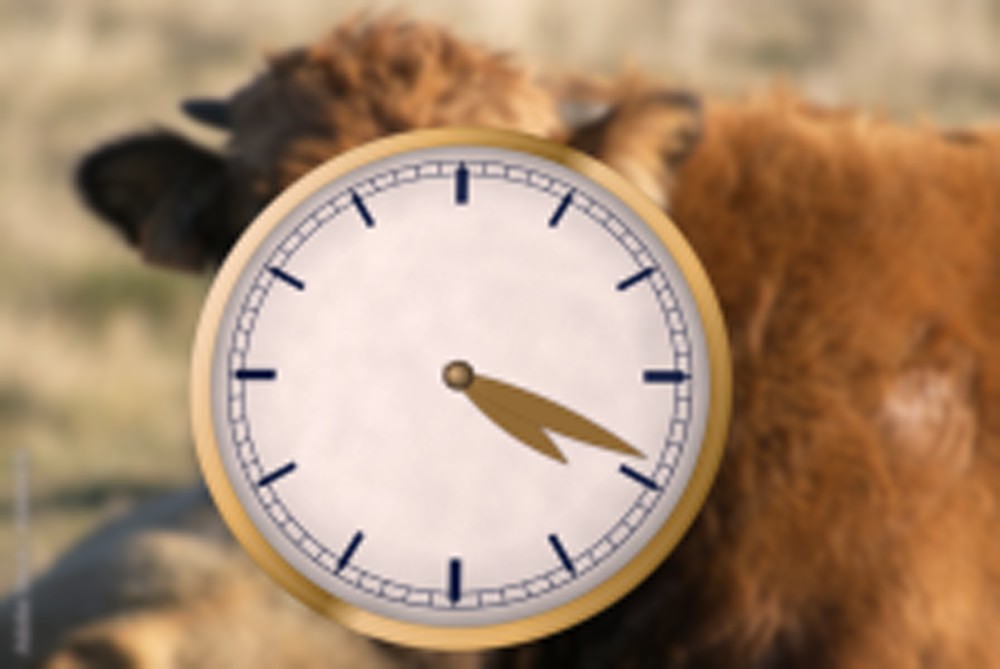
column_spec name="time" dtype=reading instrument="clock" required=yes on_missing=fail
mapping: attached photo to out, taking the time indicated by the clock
4:19
